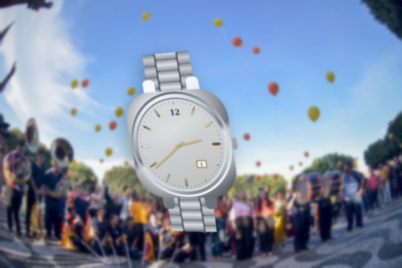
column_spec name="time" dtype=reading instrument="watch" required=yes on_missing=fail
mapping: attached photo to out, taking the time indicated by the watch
2:39
